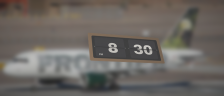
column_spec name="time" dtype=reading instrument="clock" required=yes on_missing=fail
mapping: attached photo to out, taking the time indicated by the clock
8:30
